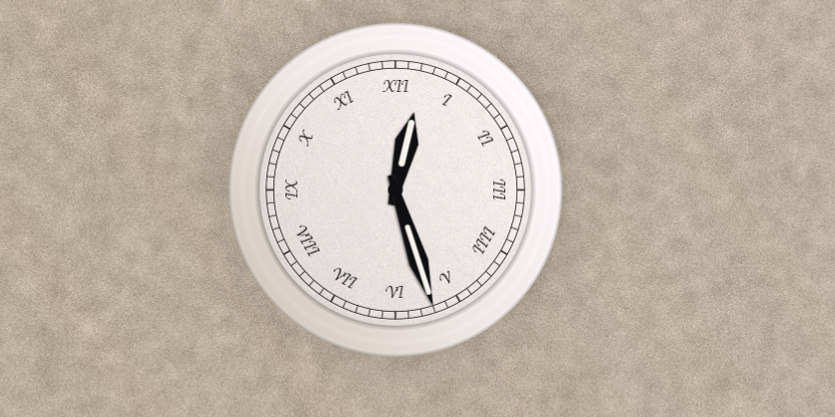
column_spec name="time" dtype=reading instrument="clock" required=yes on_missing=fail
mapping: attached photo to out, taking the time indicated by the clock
12:27
